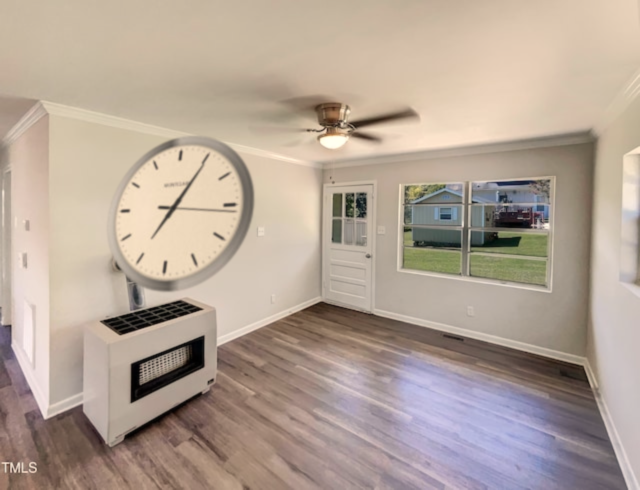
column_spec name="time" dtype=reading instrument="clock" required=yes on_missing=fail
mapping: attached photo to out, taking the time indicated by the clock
7:05:16
